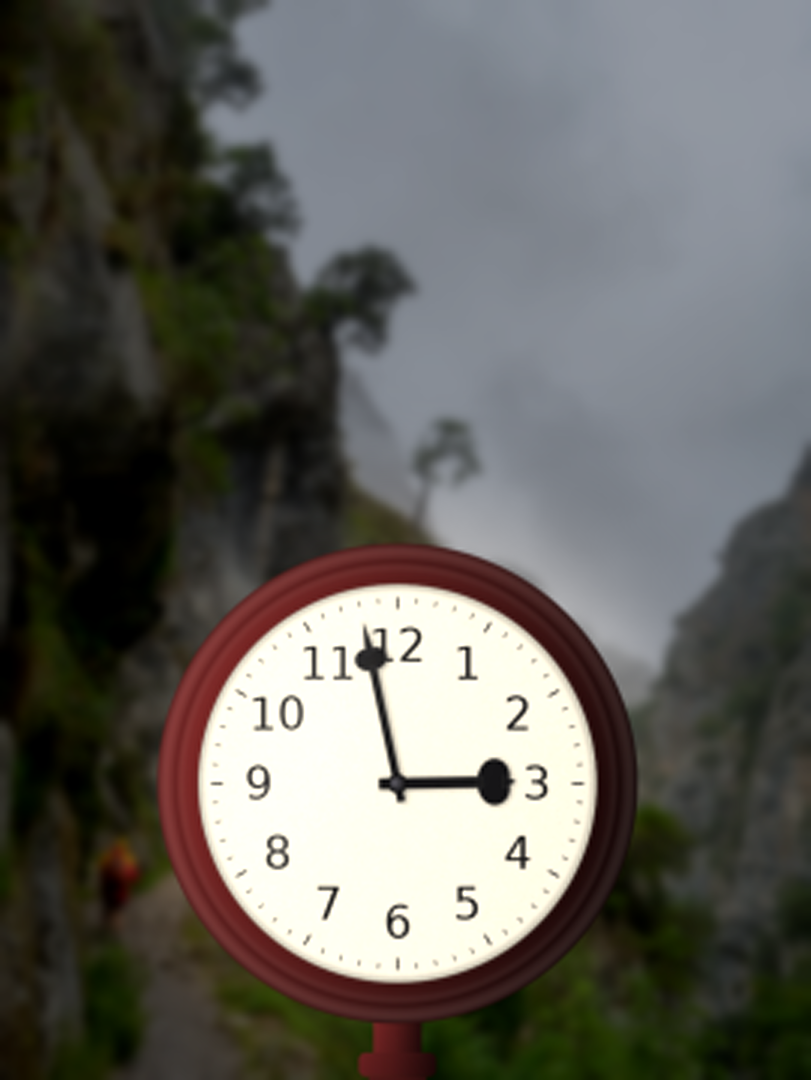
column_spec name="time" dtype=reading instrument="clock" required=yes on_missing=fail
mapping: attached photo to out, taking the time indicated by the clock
2:58
